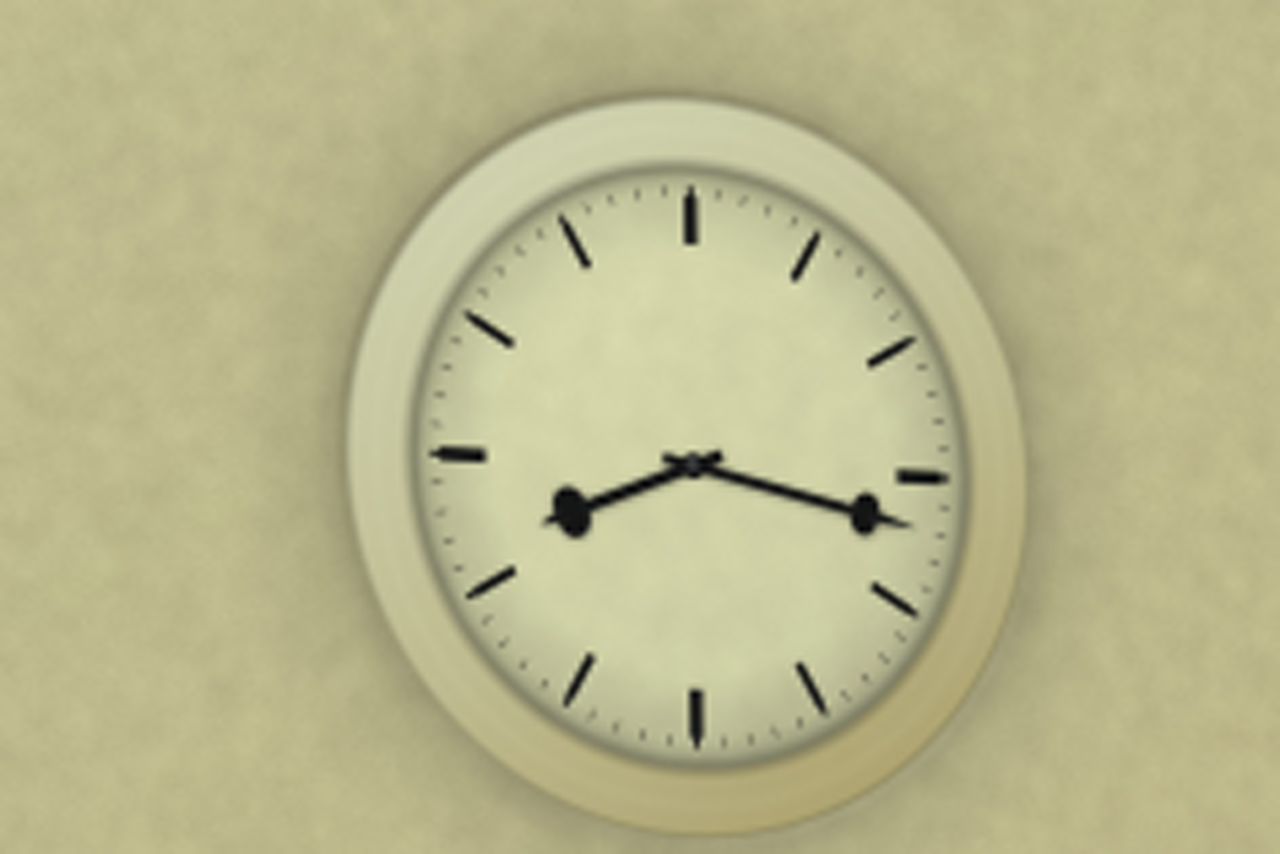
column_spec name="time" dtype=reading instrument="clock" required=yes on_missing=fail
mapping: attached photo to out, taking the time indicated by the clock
8:17
